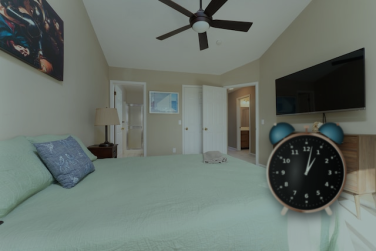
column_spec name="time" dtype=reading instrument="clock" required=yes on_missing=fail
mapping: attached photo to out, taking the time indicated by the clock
1:02
